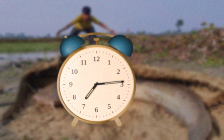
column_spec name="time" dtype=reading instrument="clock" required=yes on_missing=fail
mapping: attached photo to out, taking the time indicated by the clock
7:14
